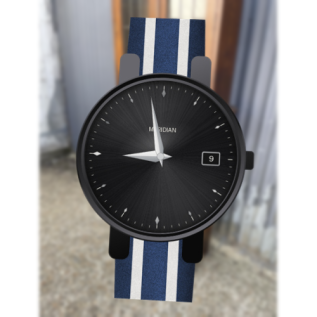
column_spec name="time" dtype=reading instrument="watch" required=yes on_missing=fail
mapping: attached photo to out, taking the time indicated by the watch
8:58
